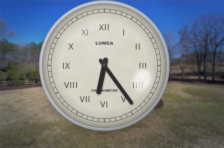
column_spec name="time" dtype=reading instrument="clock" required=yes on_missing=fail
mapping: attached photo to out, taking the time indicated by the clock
6:24
